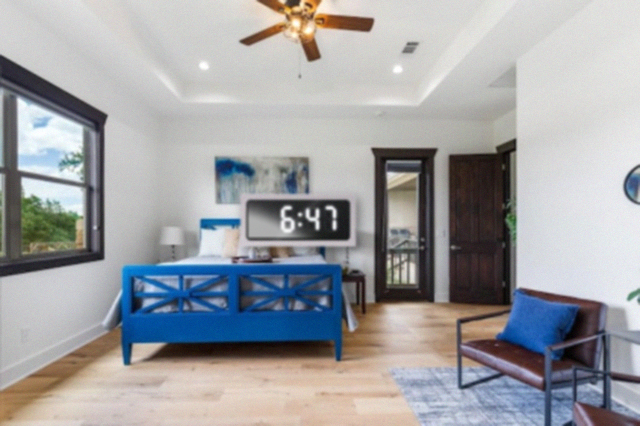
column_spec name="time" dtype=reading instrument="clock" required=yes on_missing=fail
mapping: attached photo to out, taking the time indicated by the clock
6:47
